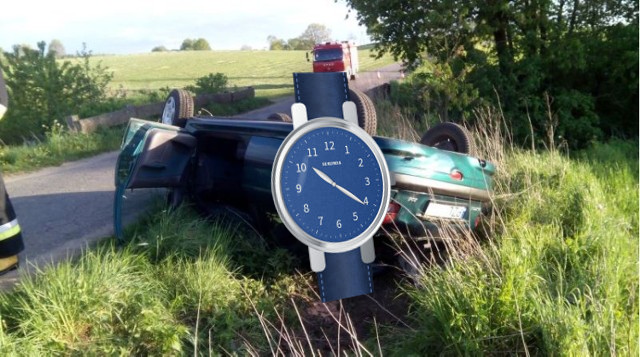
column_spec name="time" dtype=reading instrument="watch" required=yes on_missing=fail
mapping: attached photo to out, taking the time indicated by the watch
10:21
